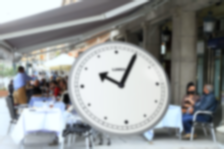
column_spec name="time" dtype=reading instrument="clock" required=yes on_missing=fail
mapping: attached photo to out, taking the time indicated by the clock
10:05
